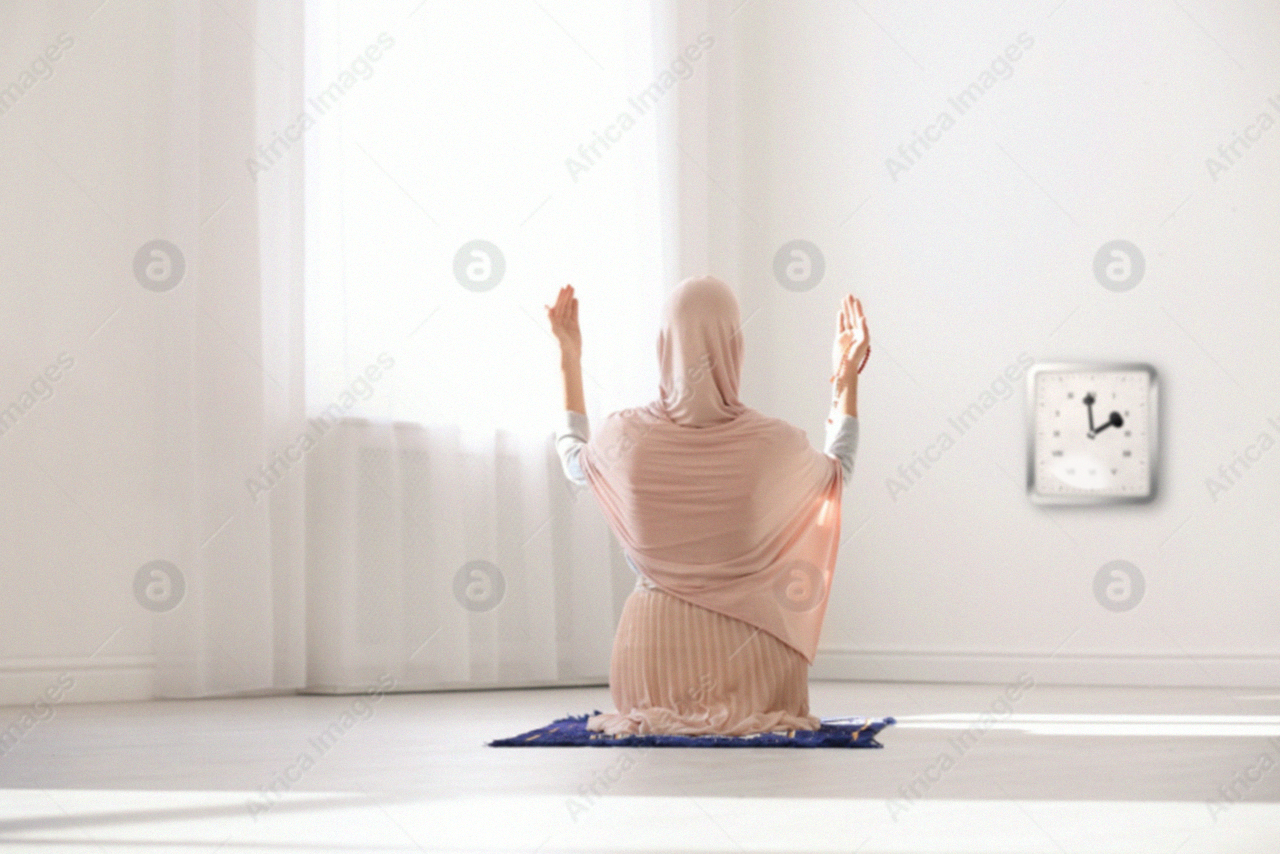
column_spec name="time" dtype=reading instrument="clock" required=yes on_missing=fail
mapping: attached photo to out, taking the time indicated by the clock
1:59
